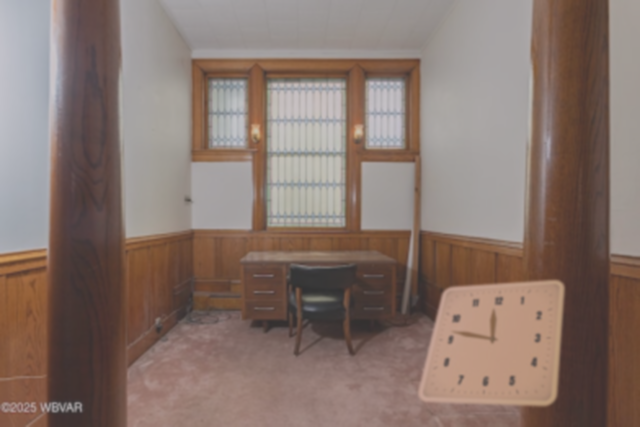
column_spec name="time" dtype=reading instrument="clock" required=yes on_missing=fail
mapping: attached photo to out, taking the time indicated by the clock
11:47
